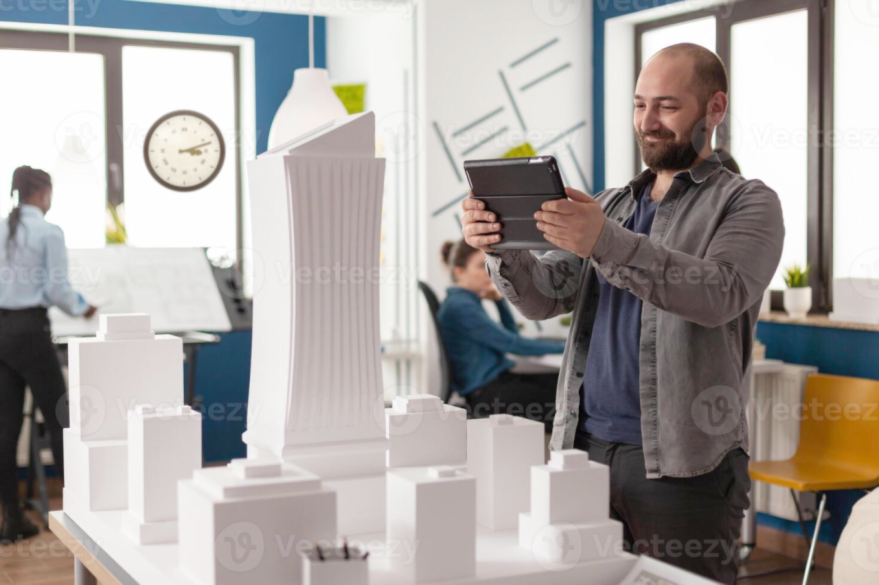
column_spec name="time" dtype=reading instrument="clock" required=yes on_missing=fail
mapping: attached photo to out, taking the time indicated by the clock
3:12
